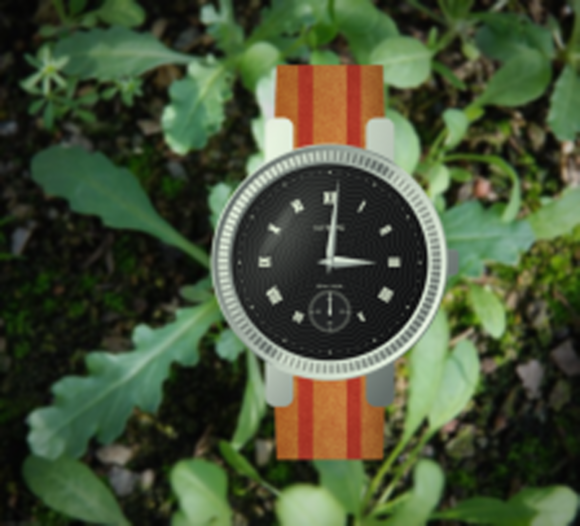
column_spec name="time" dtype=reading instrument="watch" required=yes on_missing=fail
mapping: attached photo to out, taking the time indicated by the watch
3:01
